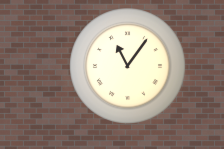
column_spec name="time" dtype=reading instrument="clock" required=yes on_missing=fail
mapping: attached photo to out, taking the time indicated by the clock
11:06
